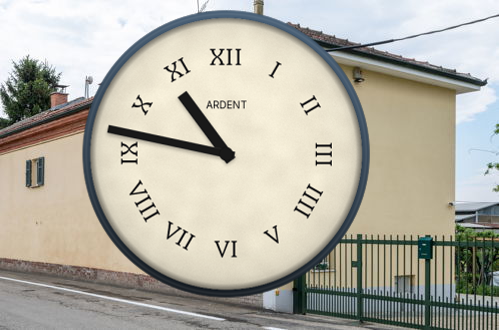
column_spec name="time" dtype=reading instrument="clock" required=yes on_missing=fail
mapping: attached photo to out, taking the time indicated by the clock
10:47
